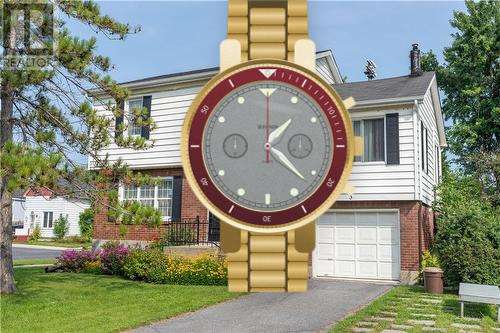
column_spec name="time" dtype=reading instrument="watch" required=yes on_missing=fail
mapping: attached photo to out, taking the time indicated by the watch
1:22
